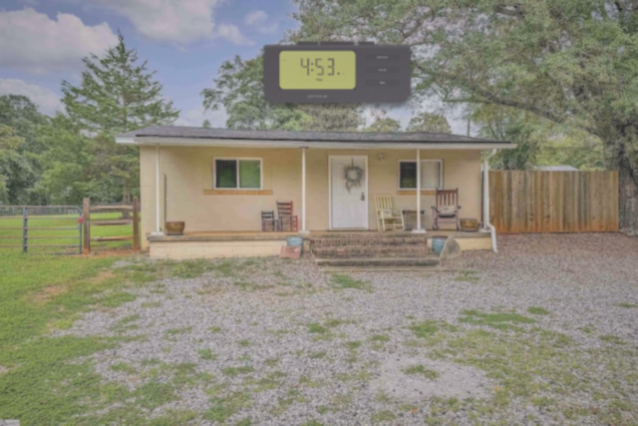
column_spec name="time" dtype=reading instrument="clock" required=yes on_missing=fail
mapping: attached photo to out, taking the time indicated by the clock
4:53
